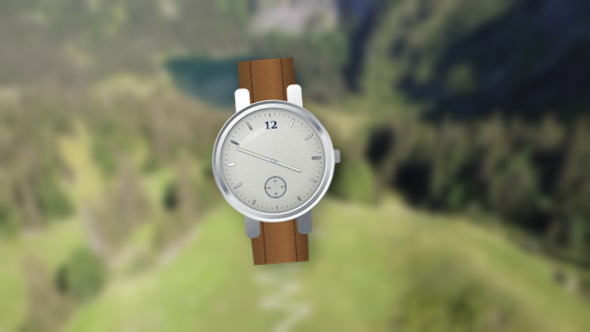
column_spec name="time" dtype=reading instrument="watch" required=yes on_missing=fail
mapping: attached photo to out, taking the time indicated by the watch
3:49
